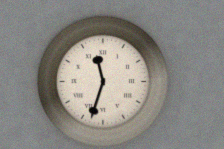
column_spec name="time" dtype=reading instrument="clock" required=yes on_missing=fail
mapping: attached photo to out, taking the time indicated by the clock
11:33
